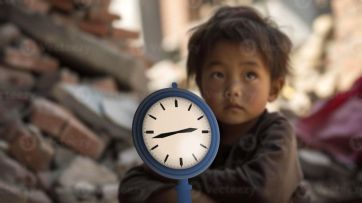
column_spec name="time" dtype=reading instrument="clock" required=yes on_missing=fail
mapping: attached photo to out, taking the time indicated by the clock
2:43
